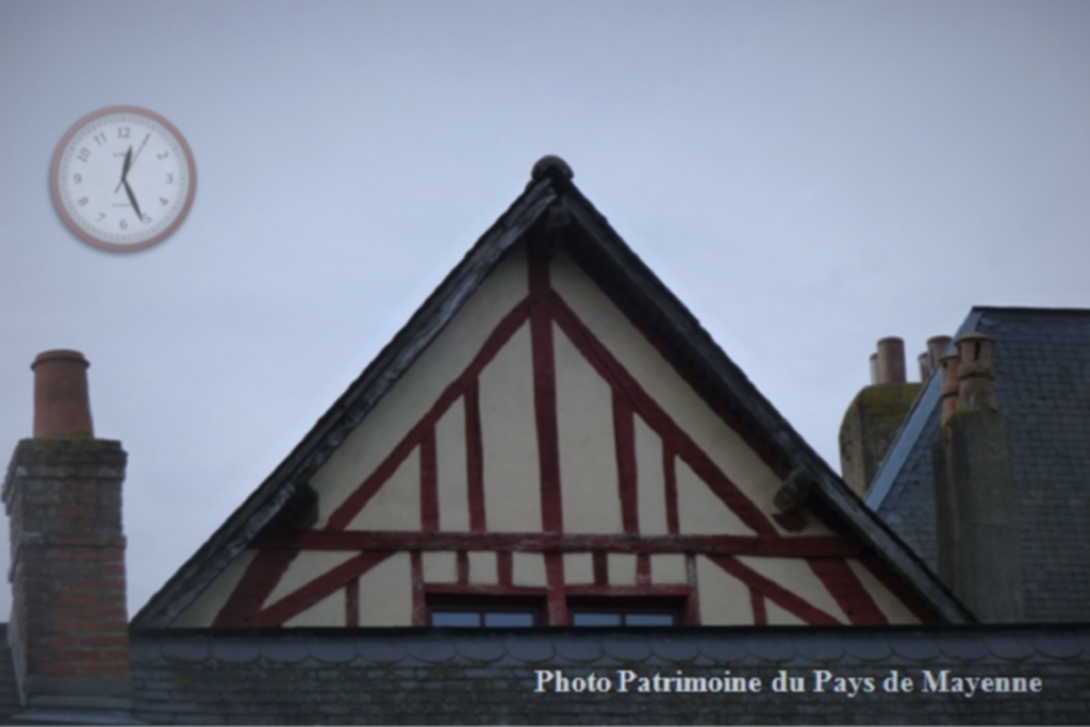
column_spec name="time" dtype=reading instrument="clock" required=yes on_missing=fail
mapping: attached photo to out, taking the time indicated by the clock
12:26:05
